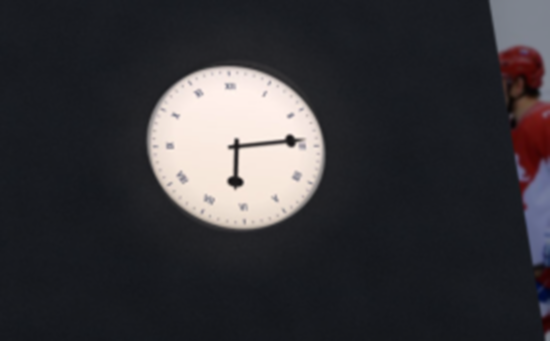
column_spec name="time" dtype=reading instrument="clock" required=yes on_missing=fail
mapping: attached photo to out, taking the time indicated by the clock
6:14
